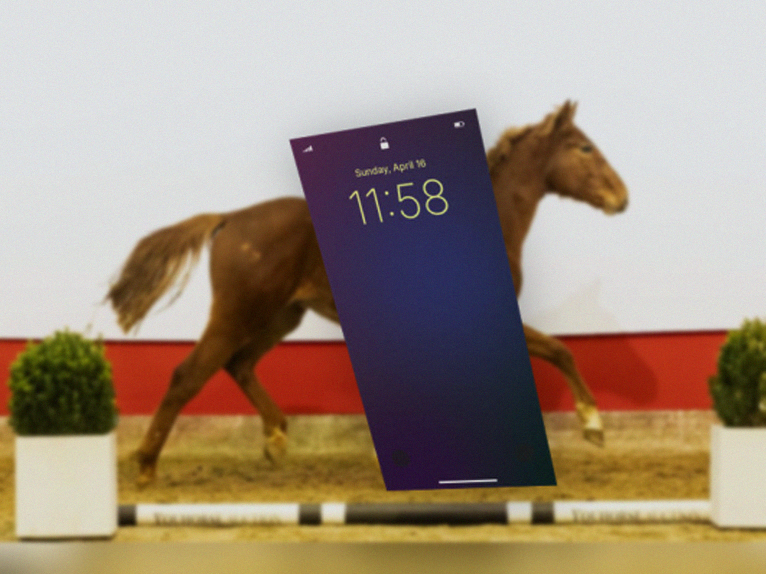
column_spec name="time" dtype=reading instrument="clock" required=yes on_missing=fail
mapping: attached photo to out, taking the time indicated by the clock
11:58
